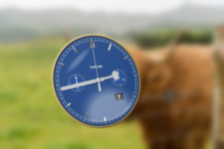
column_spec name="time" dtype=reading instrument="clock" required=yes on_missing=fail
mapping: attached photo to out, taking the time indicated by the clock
2:44
